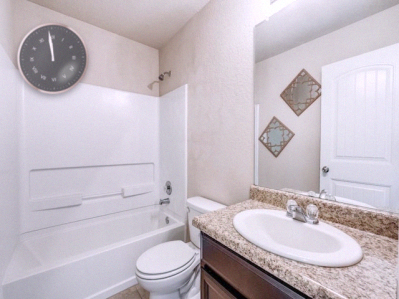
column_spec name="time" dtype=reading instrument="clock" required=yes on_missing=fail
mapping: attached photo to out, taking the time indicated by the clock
11:59
